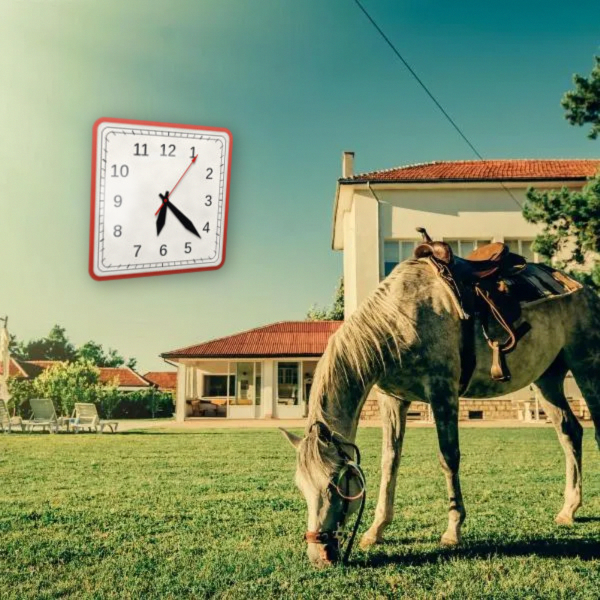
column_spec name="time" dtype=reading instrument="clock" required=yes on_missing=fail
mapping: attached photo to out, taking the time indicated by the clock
6:22:06
